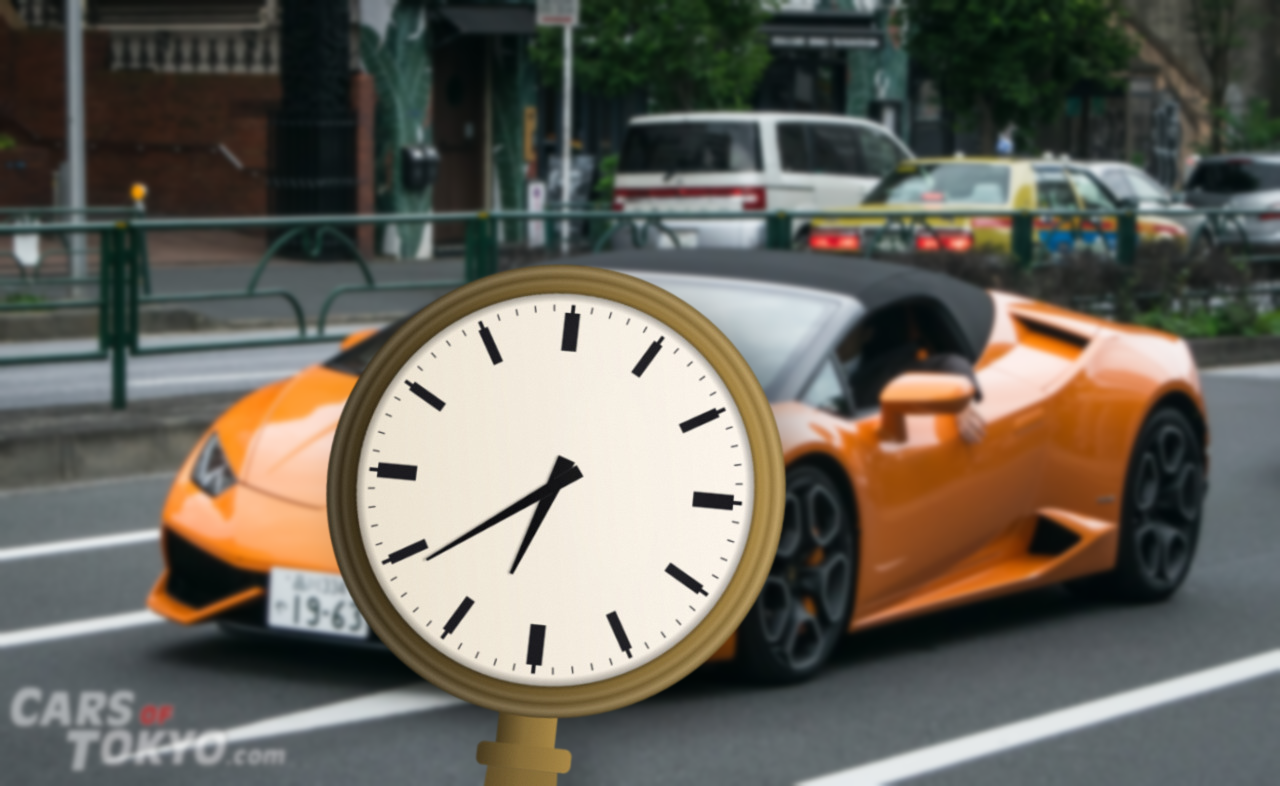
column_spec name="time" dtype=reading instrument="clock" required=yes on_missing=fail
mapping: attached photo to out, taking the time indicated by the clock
6:39
